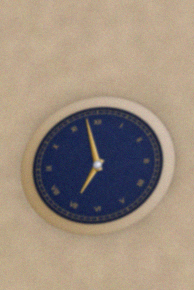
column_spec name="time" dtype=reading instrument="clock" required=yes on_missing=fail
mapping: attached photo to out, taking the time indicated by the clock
6:58
